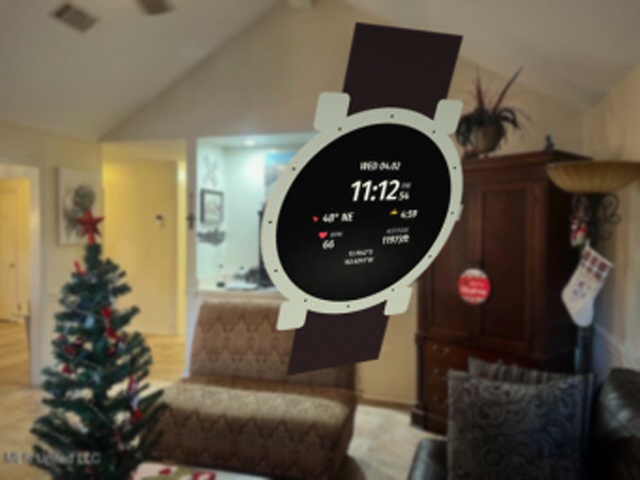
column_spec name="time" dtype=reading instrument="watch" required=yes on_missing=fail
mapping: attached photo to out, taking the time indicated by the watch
11:12
